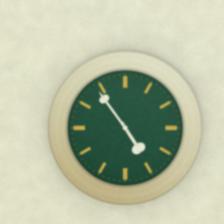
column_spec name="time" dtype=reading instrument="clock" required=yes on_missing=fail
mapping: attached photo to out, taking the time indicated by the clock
4:54
